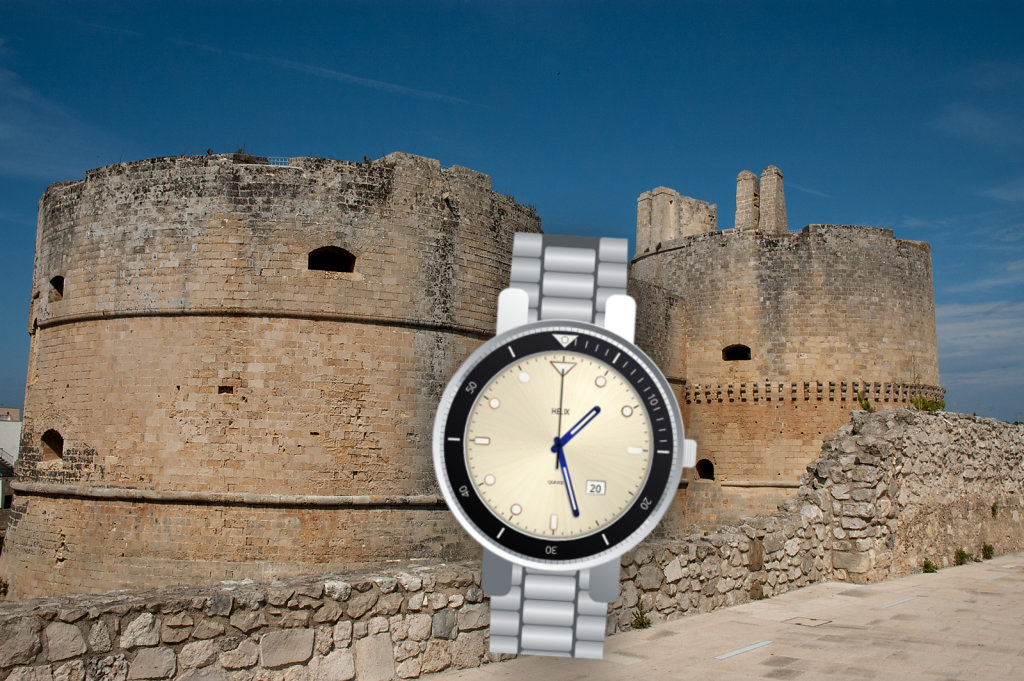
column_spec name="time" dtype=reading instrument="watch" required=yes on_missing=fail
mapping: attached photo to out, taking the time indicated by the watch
1:27:00
